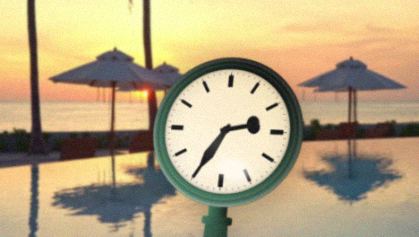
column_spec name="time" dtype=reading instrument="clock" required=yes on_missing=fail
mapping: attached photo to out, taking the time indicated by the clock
2:35
